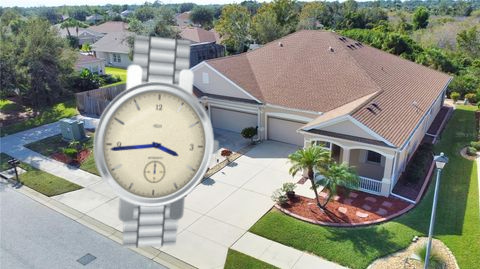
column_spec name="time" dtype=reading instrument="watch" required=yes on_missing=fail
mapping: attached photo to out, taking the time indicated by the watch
3:44
